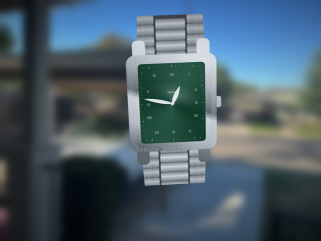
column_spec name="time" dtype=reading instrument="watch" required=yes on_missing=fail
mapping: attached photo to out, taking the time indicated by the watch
12:47
